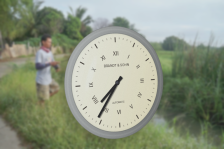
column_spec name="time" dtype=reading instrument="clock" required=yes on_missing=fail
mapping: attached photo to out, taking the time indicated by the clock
7:36
